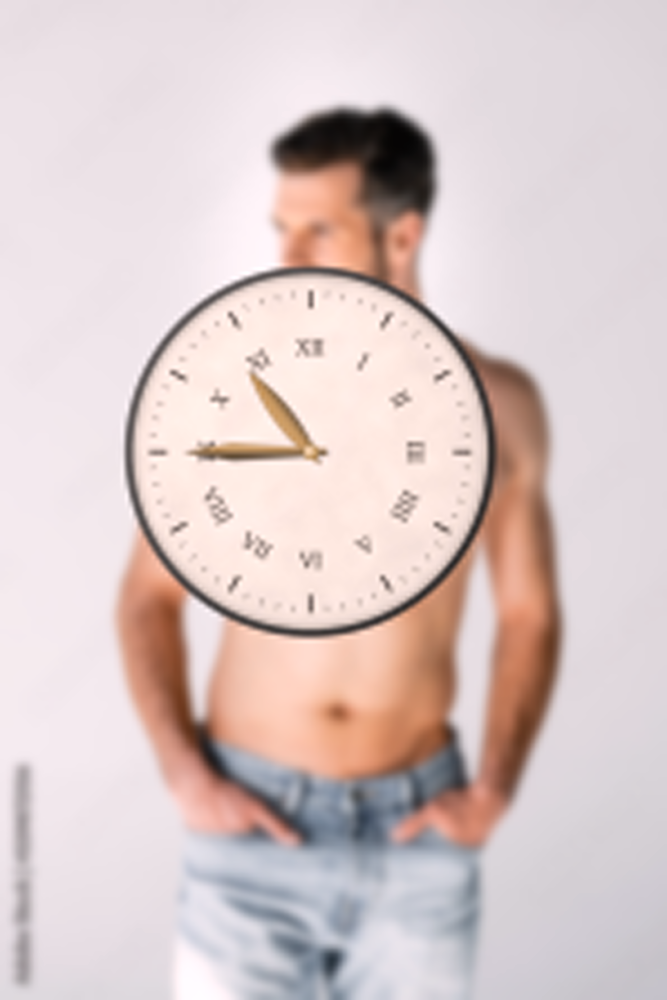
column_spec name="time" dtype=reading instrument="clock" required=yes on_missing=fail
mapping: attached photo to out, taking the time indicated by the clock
10:45
